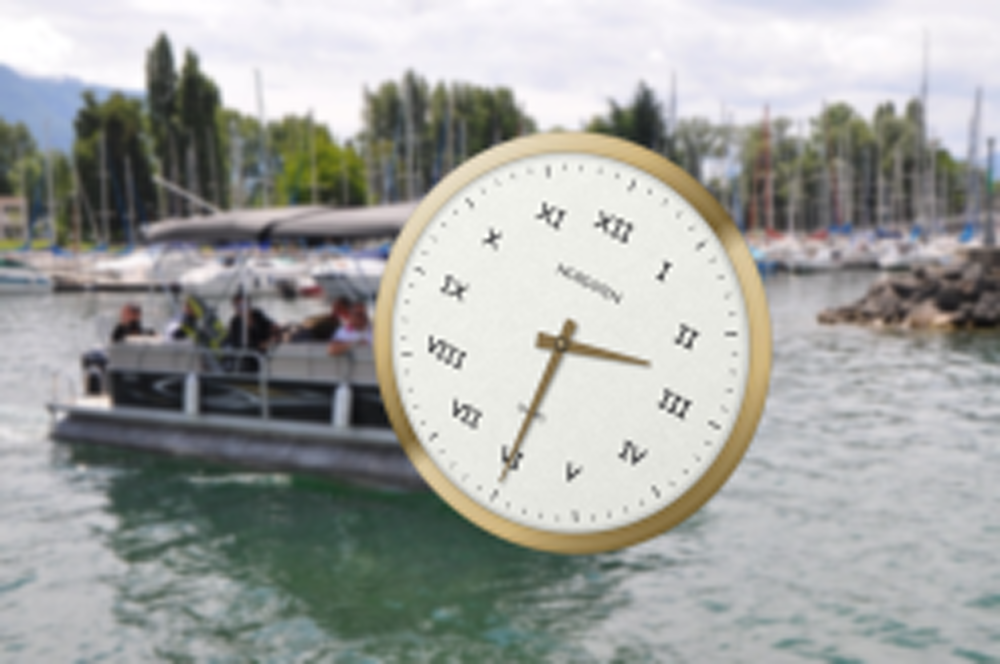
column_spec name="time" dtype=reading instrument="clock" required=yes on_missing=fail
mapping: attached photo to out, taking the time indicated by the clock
2:30
